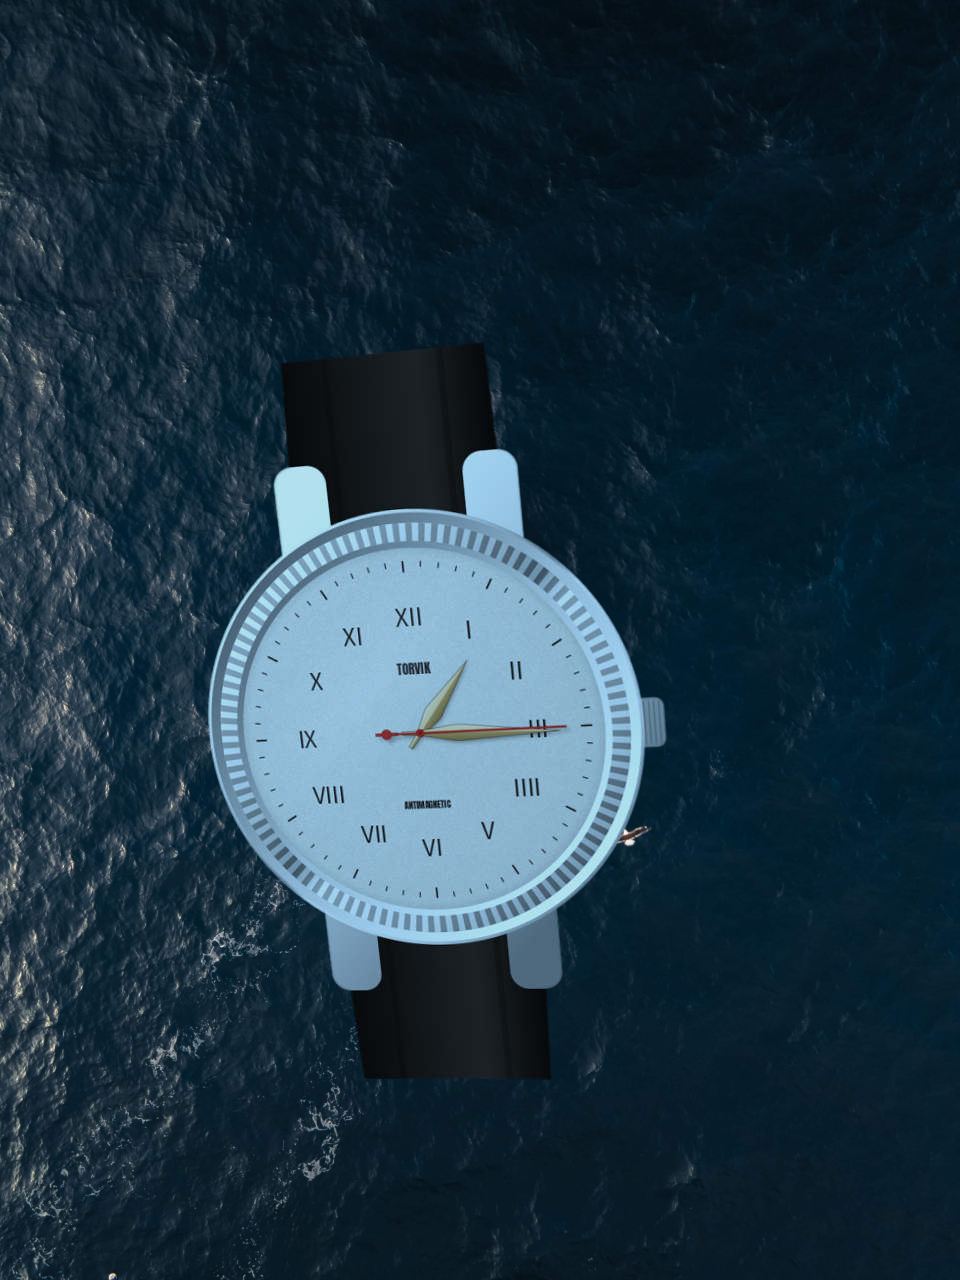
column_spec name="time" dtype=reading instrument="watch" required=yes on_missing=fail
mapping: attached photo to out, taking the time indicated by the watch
1:15:15
